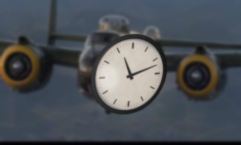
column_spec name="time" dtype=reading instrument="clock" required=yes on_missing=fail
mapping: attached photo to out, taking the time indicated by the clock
11:12
